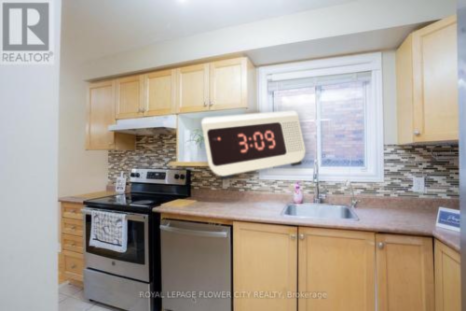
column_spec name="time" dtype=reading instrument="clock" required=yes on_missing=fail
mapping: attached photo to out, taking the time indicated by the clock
3:09
